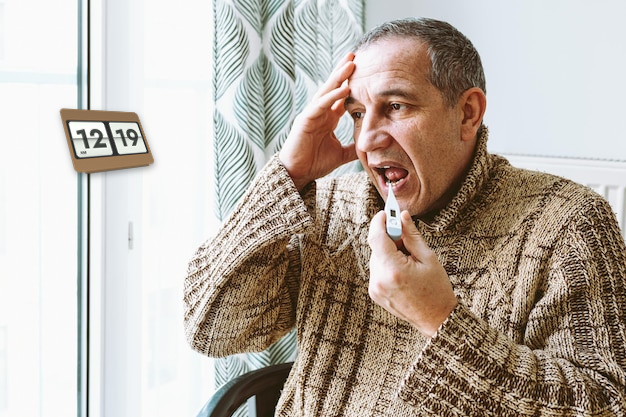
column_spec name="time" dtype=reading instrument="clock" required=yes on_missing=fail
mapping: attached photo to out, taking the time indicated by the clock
12:19
